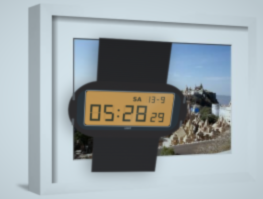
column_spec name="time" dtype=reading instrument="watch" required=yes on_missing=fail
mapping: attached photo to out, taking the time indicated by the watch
5:28:29
